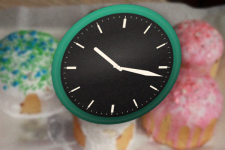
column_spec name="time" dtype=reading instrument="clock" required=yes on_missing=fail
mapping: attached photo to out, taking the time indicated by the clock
10:17
